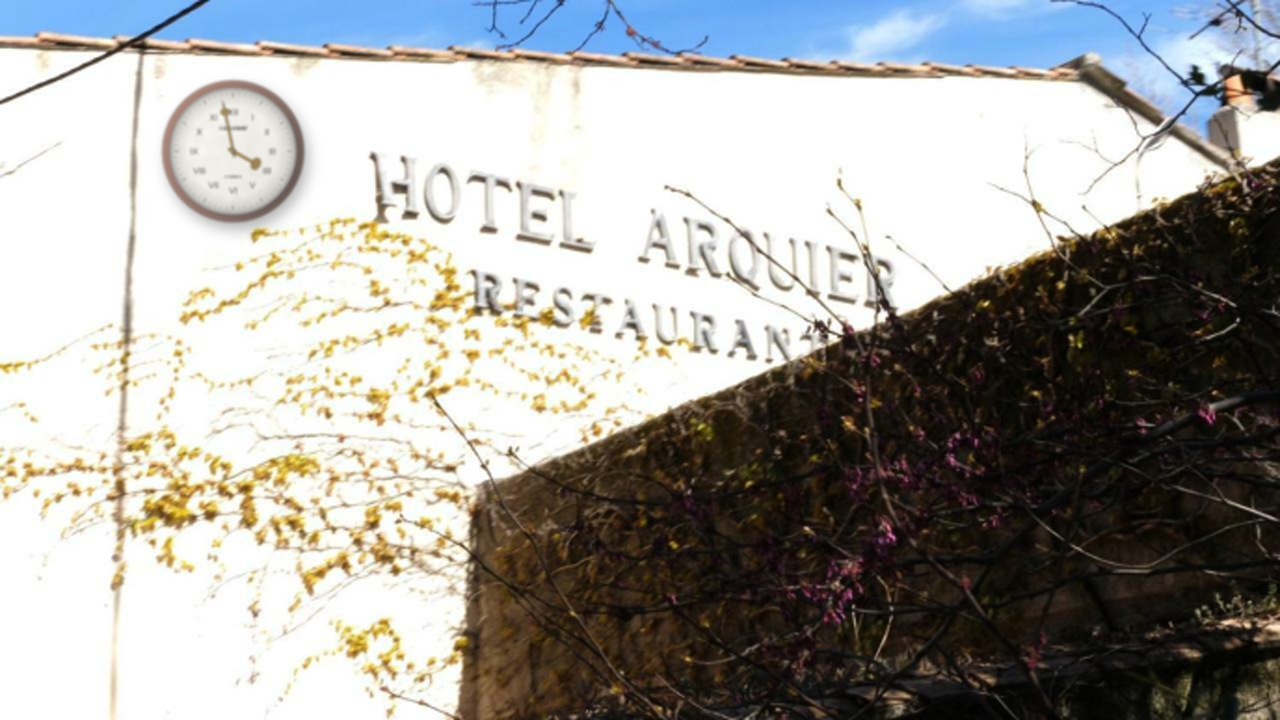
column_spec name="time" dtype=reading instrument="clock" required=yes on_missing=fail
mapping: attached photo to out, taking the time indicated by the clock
3:58
